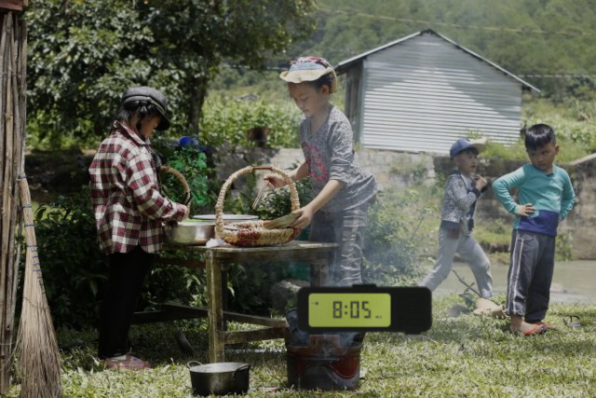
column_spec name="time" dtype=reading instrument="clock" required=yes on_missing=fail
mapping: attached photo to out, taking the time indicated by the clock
8:05
